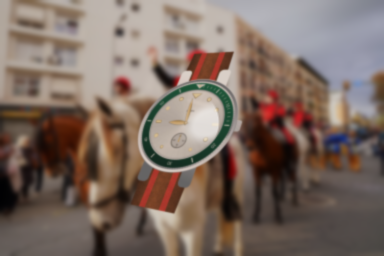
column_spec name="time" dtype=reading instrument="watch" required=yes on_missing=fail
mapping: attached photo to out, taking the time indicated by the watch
8:59
